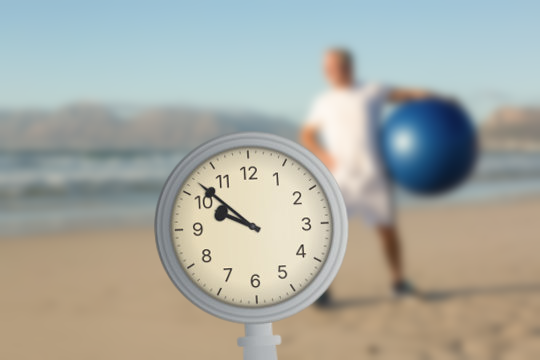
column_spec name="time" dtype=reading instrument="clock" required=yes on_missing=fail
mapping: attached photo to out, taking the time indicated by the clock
9:52
